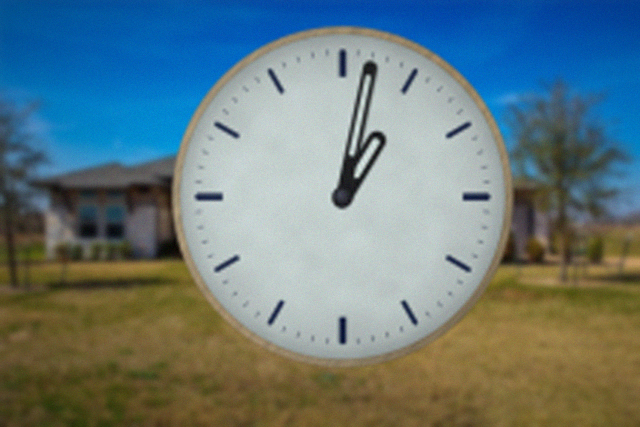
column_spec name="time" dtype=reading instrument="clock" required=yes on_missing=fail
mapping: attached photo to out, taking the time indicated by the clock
1:02
